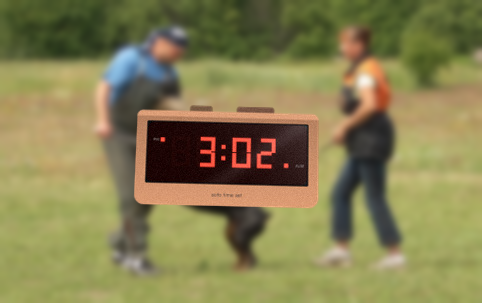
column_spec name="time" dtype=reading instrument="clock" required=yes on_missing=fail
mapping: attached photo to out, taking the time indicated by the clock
3:02
